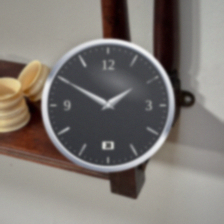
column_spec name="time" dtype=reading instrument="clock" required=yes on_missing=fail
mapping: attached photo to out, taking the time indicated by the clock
1:50
